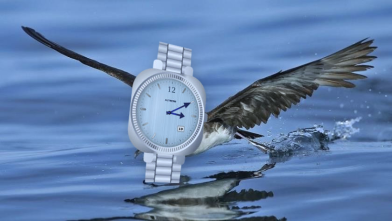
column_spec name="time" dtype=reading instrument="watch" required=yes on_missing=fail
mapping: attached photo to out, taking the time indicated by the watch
3:10
